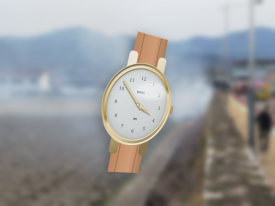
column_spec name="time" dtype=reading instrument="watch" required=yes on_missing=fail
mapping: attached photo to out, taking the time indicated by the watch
3:52
